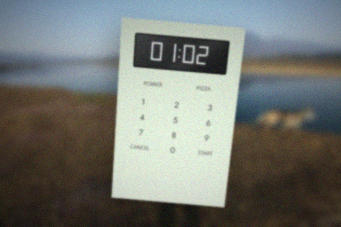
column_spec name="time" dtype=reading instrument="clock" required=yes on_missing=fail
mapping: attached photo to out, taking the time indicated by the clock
1:02
